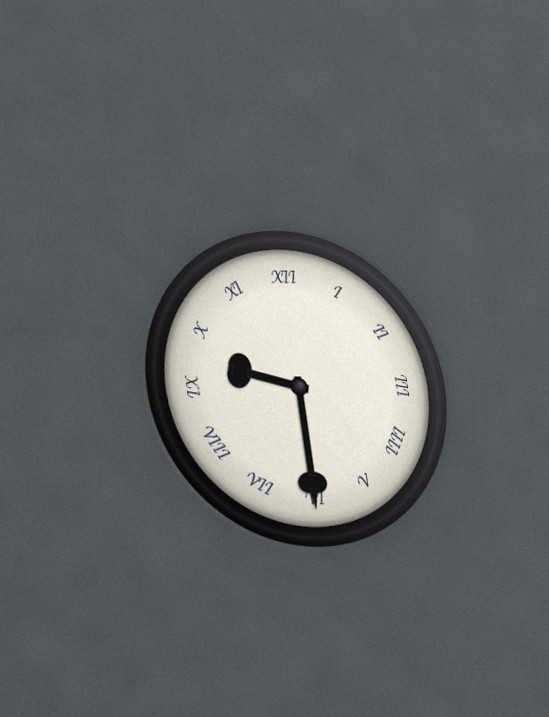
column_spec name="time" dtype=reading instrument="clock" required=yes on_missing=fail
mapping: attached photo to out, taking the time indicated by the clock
9:30
